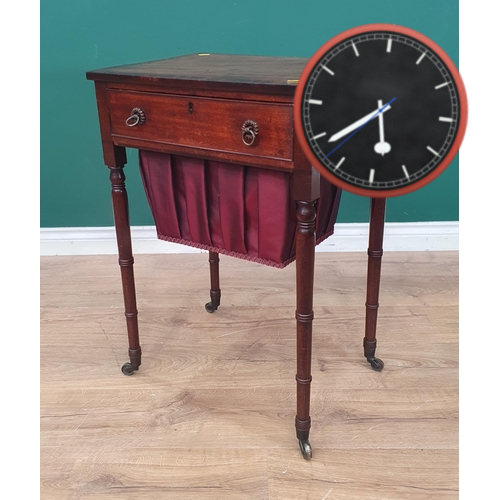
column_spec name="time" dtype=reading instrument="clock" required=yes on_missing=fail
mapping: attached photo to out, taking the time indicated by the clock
5:38:37
